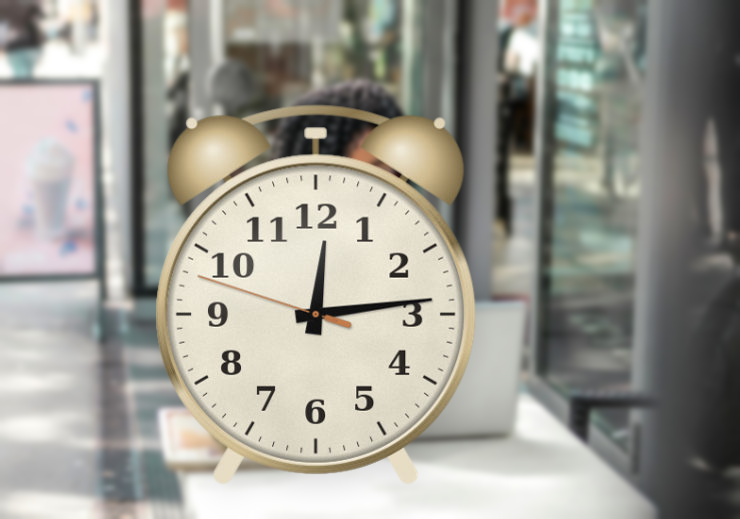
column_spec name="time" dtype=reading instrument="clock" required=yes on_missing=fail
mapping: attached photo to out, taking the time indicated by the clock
12:13:48
